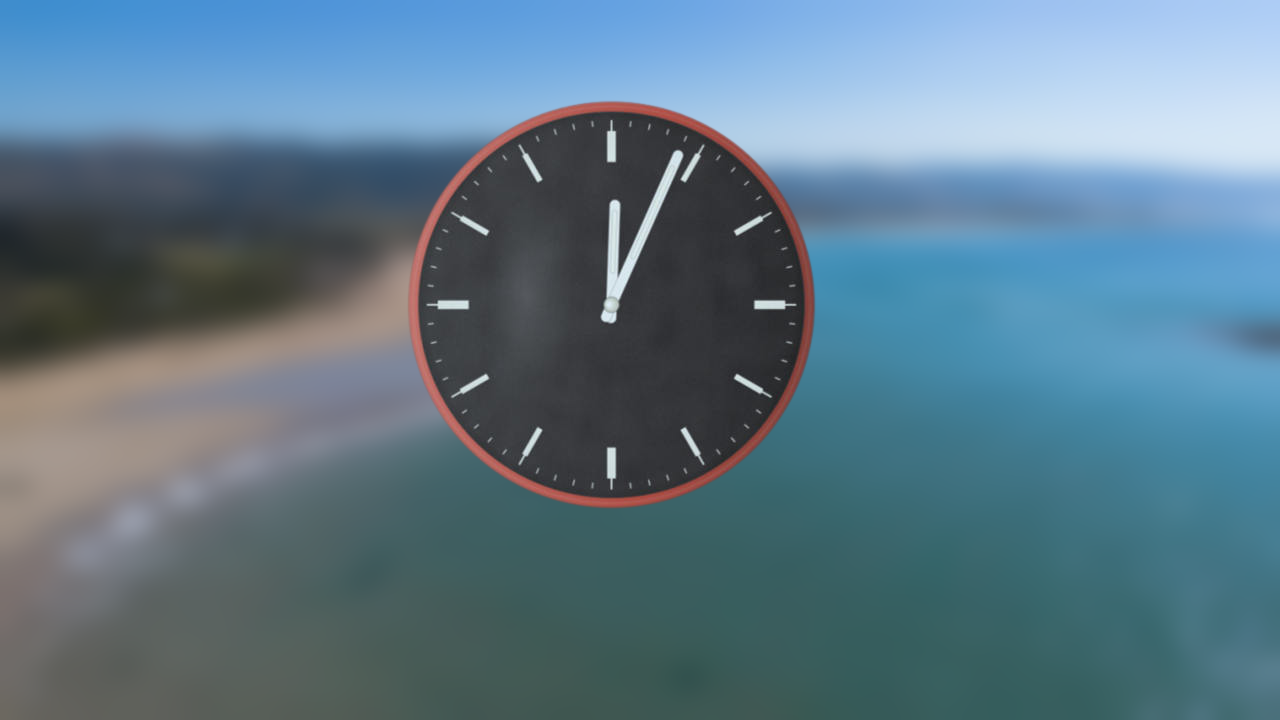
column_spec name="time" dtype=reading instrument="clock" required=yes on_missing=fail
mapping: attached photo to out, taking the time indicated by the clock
12:04
